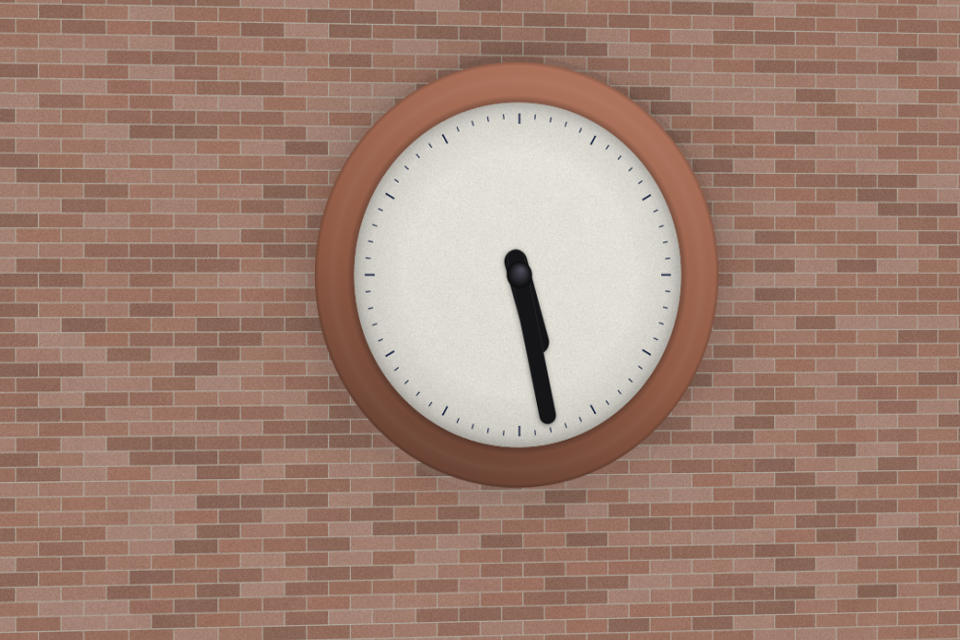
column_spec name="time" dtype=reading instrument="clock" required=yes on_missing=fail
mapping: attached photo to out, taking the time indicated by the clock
5:28
